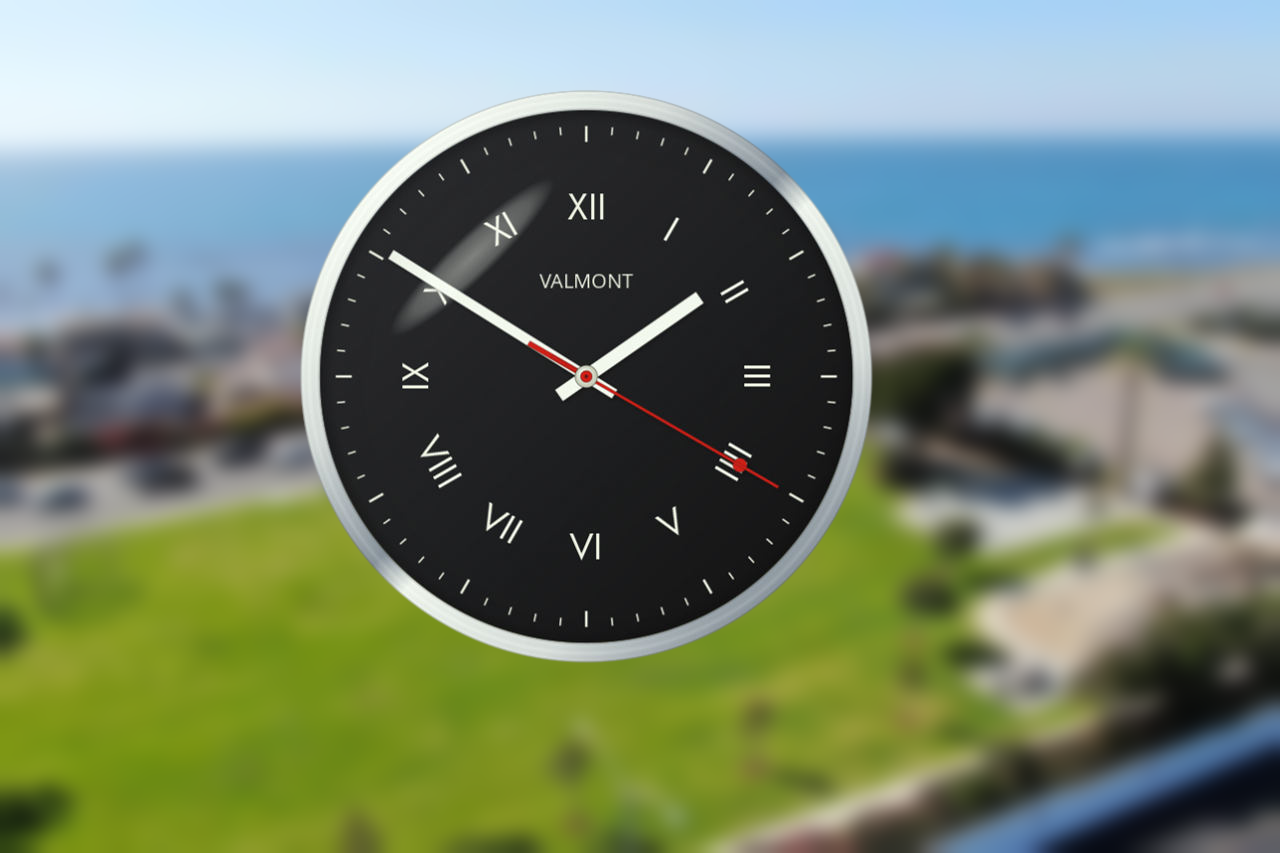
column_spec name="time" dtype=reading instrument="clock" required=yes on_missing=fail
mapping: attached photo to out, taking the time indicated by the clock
1:50:20
